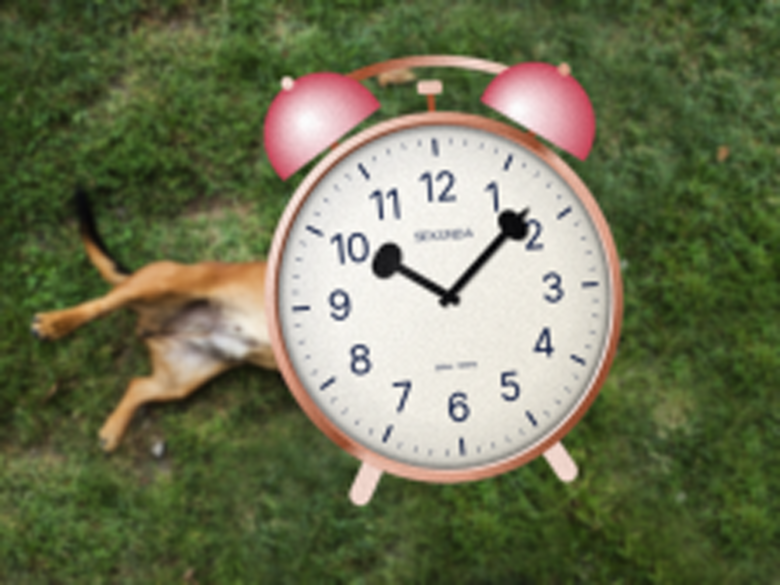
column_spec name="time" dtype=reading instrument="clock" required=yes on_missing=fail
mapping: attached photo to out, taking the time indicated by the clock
10:08
